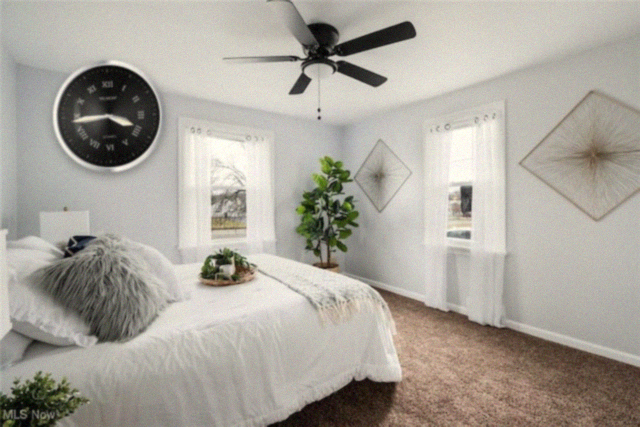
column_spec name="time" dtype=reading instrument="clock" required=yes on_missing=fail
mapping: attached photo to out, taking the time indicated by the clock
3:44
